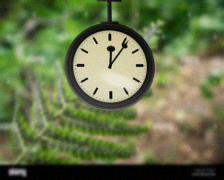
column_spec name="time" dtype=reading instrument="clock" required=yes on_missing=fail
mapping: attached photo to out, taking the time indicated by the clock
12:06
